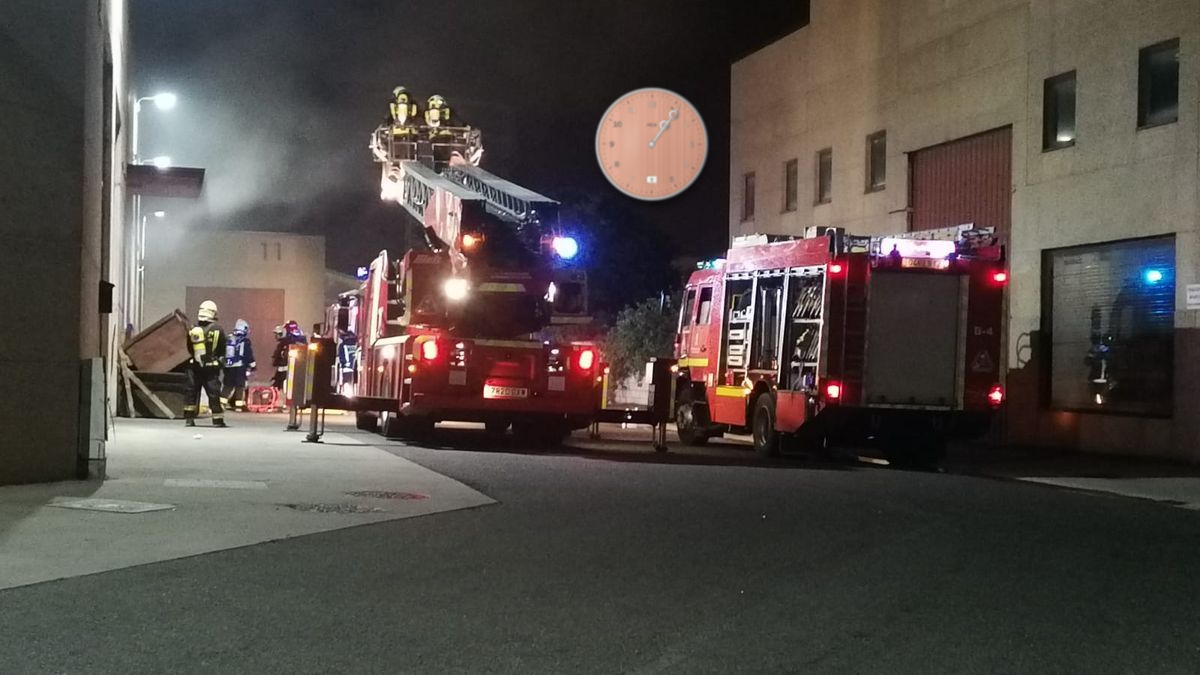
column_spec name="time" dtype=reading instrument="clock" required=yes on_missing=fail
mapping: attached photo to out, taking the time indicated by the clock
1:06
